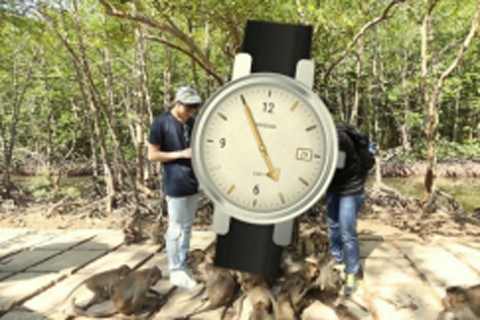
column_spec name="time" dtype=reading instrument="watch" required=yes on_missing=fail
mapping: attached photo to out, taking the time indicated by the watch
4:55
